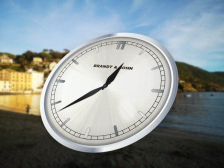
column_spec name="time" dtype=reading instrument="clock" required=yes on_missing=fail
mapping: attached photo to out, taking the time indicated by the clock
12:38
